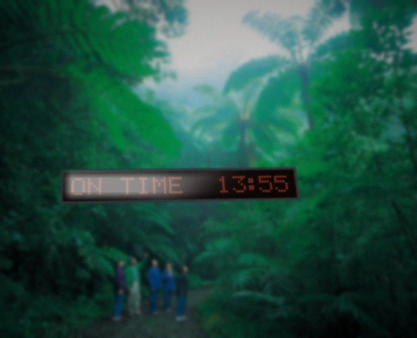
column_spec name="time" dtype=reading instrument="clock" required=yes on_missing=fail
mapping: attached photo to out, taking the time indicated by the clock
13:55
